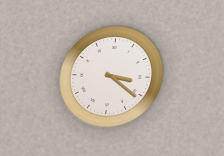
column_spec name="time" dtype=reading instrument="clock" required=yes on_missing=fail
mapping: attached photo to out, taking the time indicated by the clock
3:21
